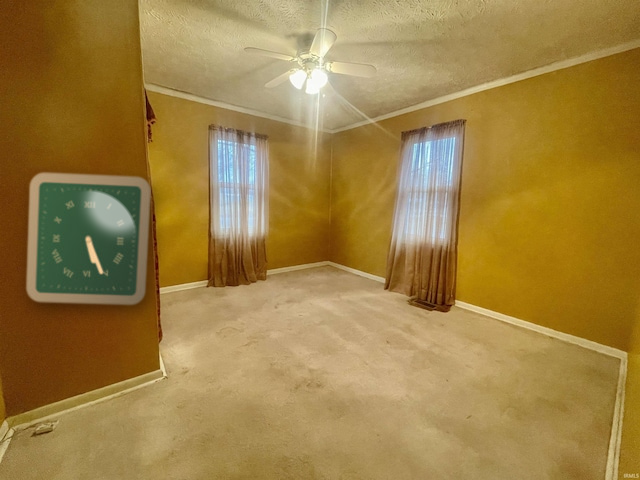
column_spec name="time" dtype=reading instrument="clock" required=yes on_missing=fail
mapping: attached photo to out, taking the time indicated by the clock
5:26
